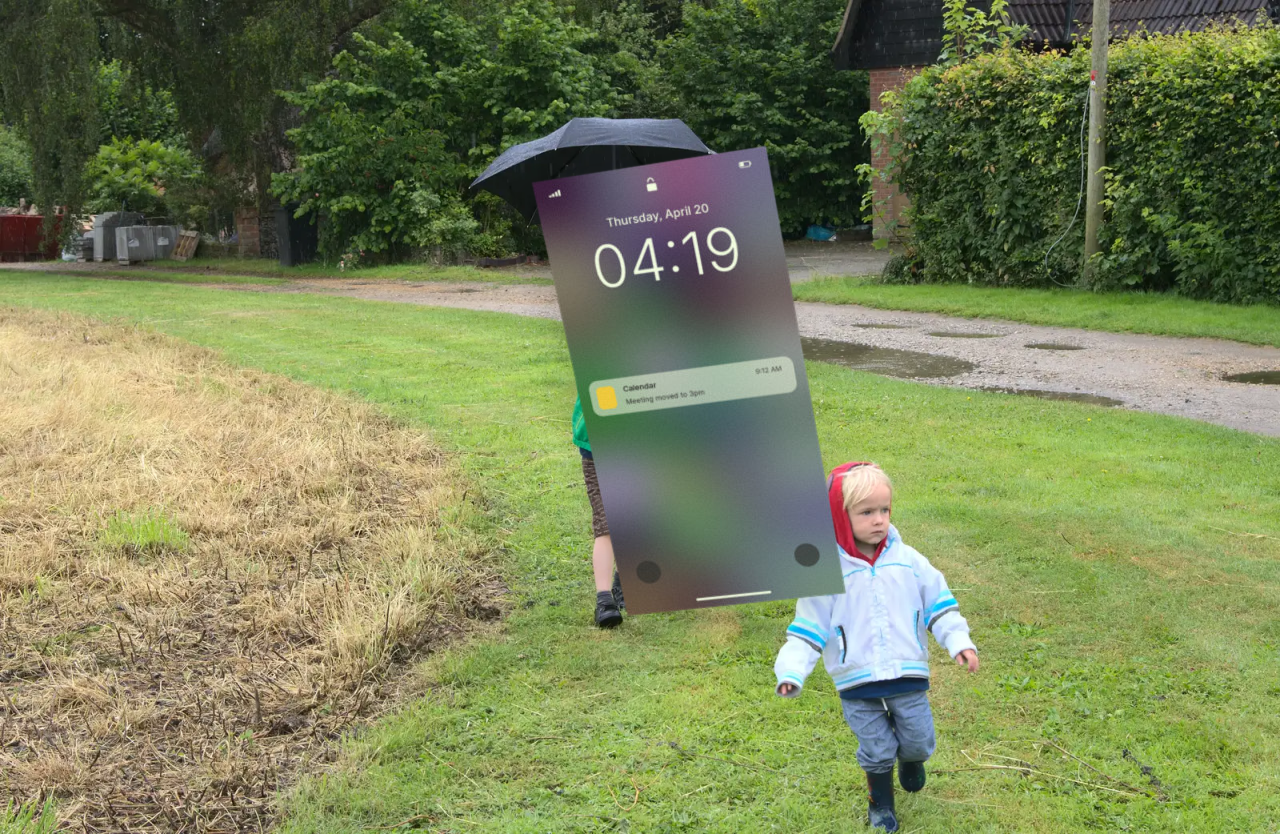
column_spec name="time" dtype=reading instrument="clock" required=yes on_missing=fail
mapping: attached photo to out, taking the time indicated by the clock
4:19
